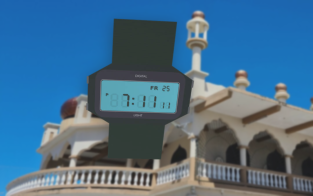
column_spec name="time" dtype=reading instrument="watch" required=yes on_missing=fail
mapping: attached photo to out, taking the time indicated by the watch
7:11:11
